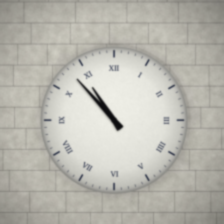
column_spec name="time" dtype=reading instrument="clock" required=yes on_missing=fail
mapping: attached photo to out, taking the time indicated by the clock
10:53
